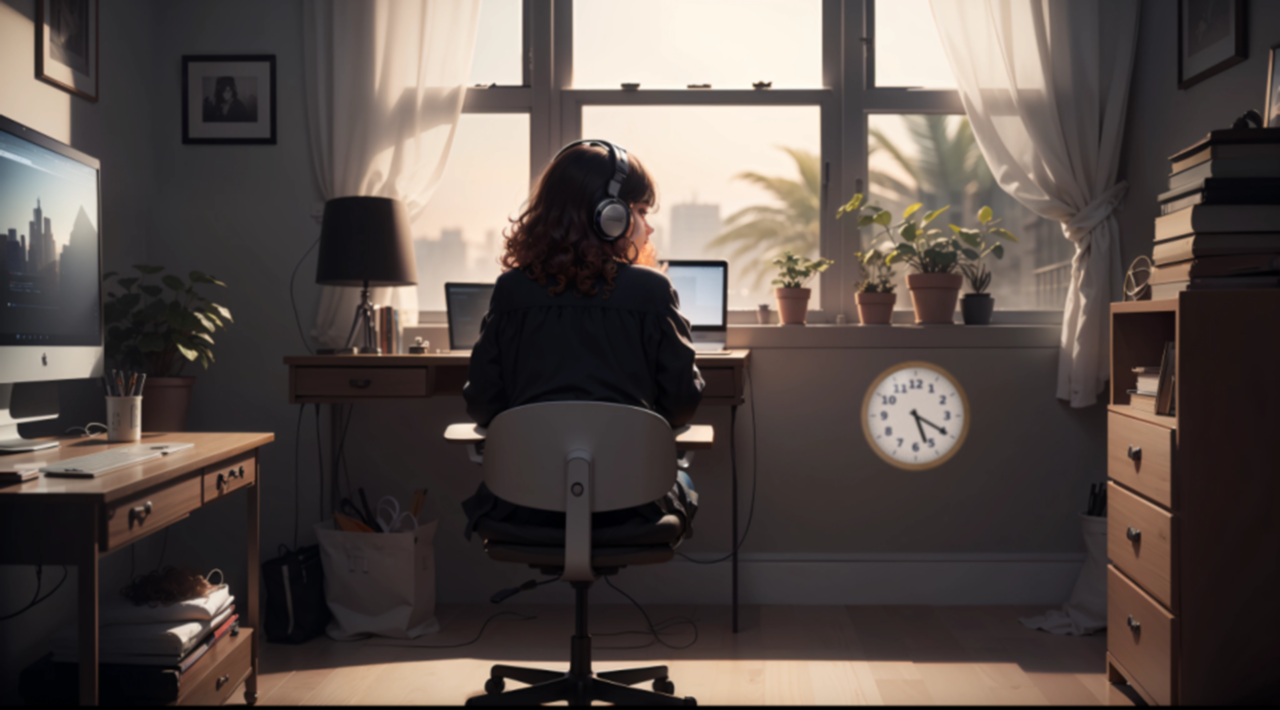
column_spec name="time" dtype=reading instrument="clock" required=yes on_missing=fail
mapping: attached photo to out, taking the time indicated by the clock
5:20
